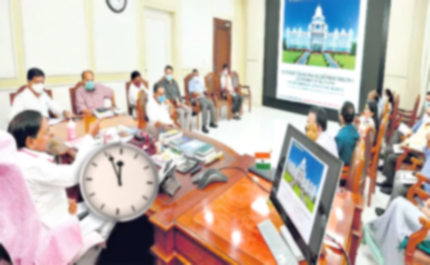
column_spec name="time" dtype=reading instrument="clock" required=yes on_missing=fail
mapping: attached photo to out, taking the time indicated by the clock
11:56
